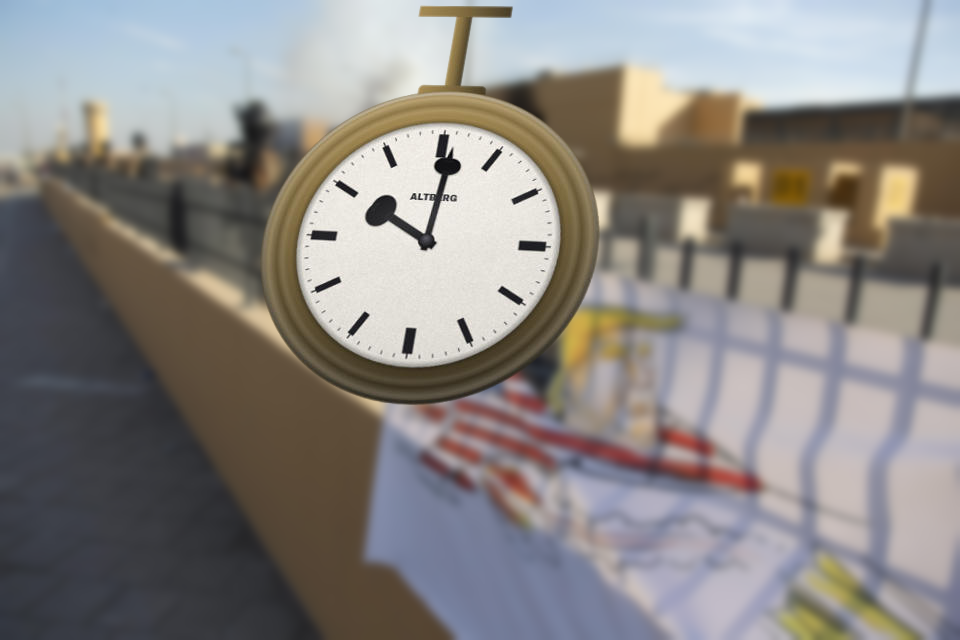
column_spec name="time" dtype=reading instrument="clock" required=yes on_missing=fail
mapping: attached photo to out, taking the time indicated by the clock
10:01
